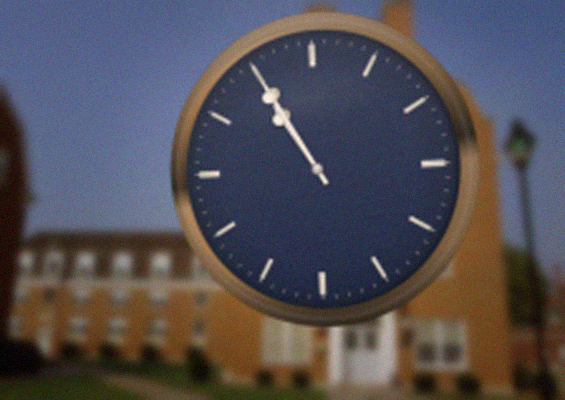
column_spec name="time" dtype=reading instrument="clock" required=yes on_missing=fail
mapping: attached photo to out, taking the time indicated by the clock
10:55
